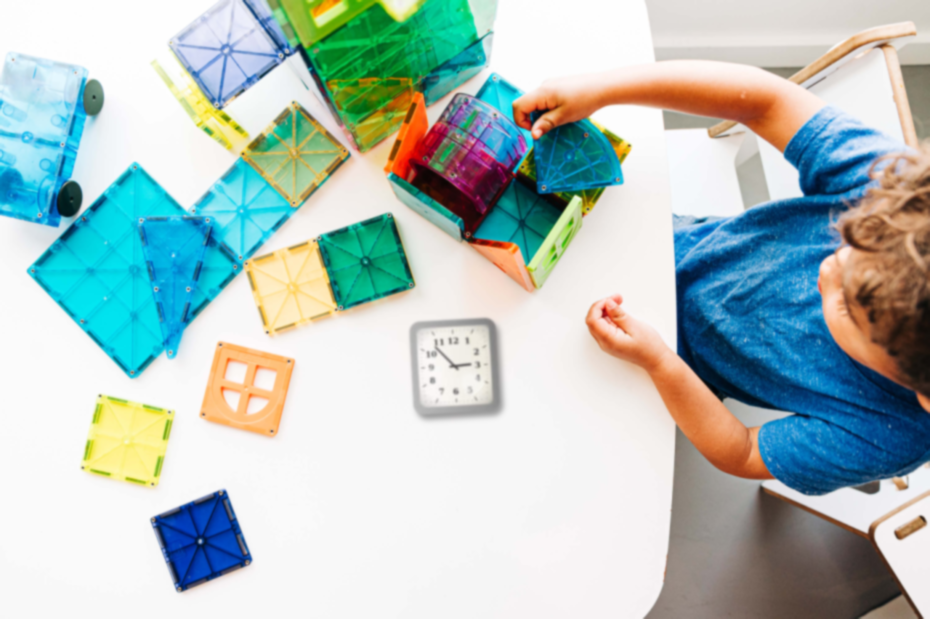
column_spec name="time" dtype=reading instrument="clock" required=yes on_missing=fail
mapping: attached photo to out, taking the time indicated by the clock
2:53
